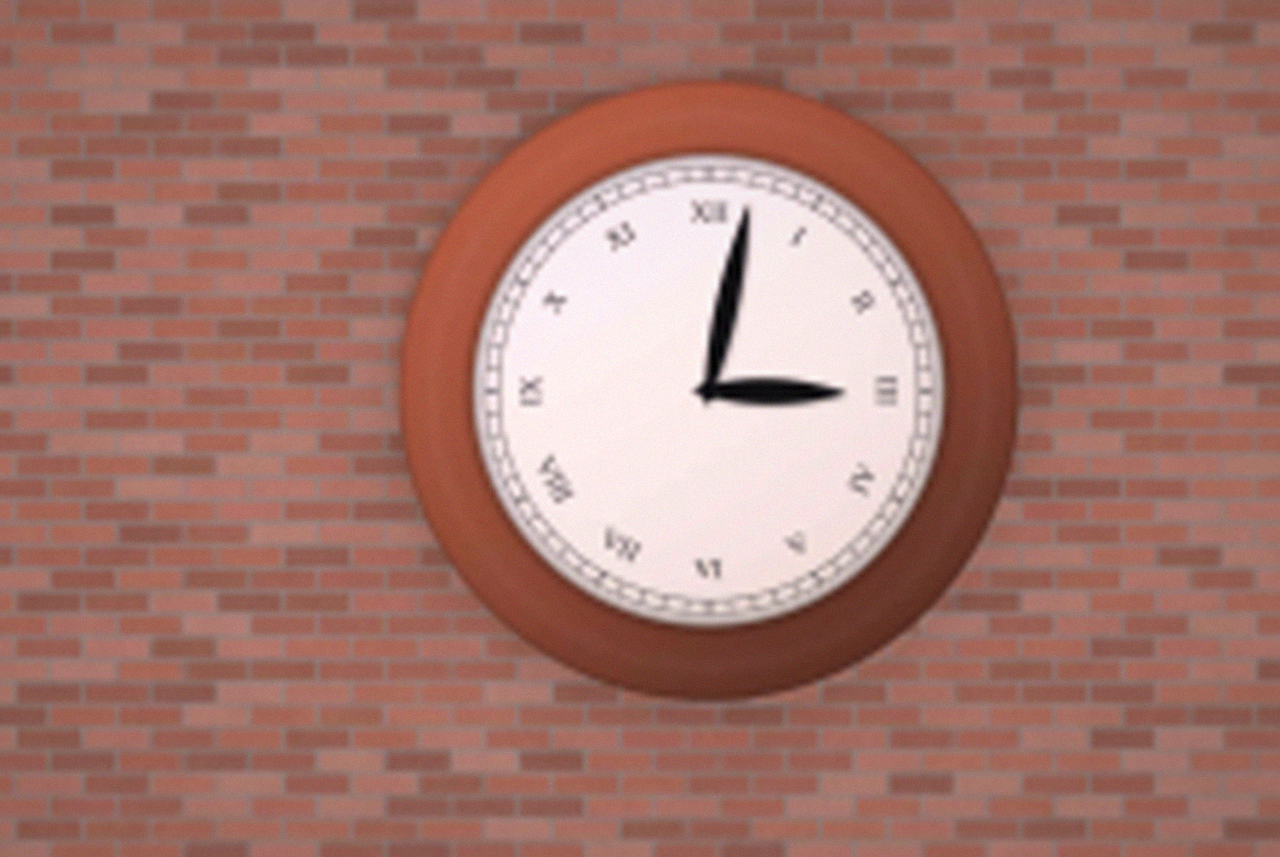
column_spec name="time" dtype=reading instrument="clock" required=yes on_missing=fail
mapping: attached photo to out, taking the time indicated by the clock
3:02
